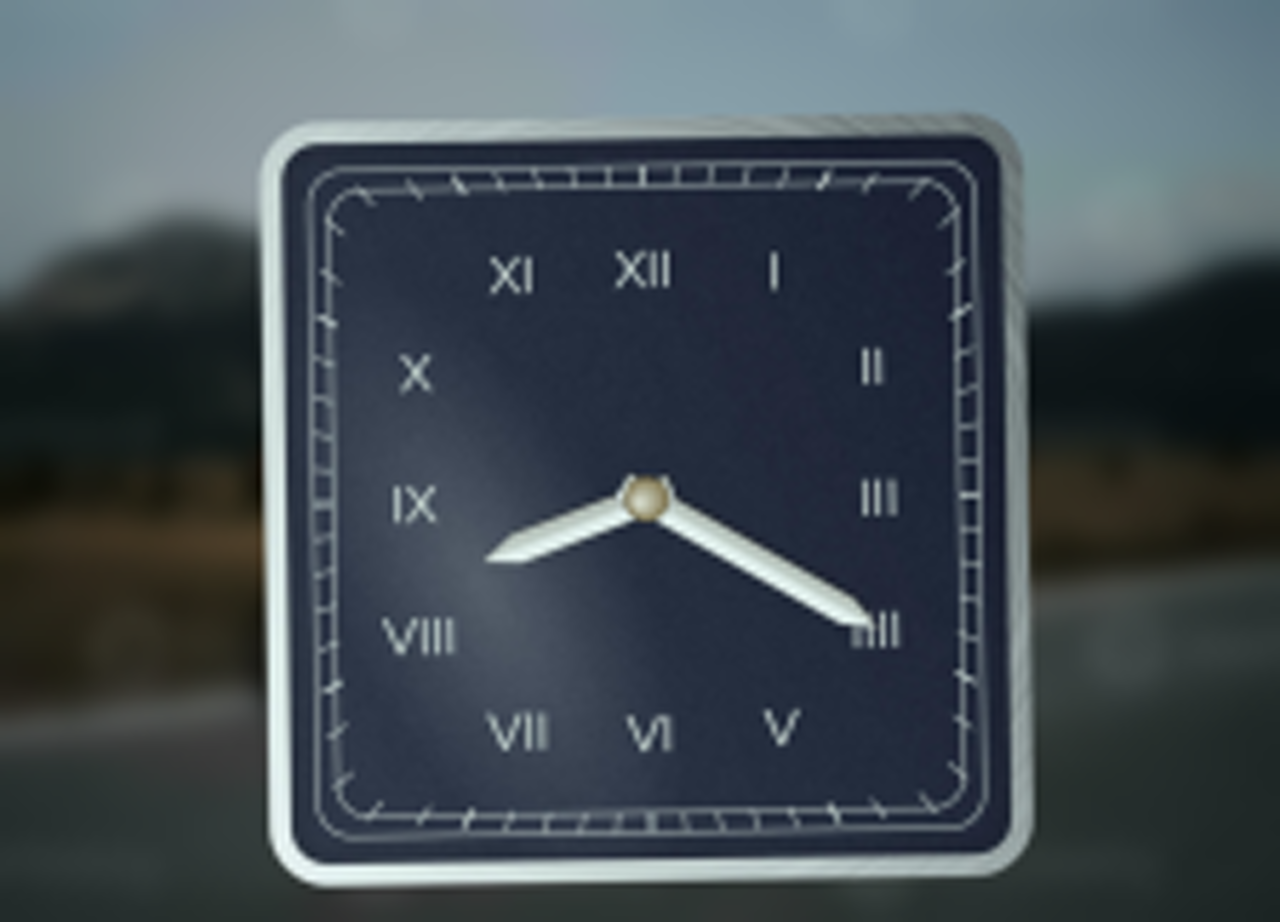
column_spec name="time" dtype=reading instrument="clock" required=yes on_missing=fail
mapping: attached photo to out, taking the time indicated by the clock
8:20
